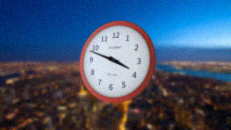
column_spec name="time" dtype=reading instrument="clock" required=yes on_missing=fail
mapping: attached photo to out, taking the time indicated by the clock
3:48
